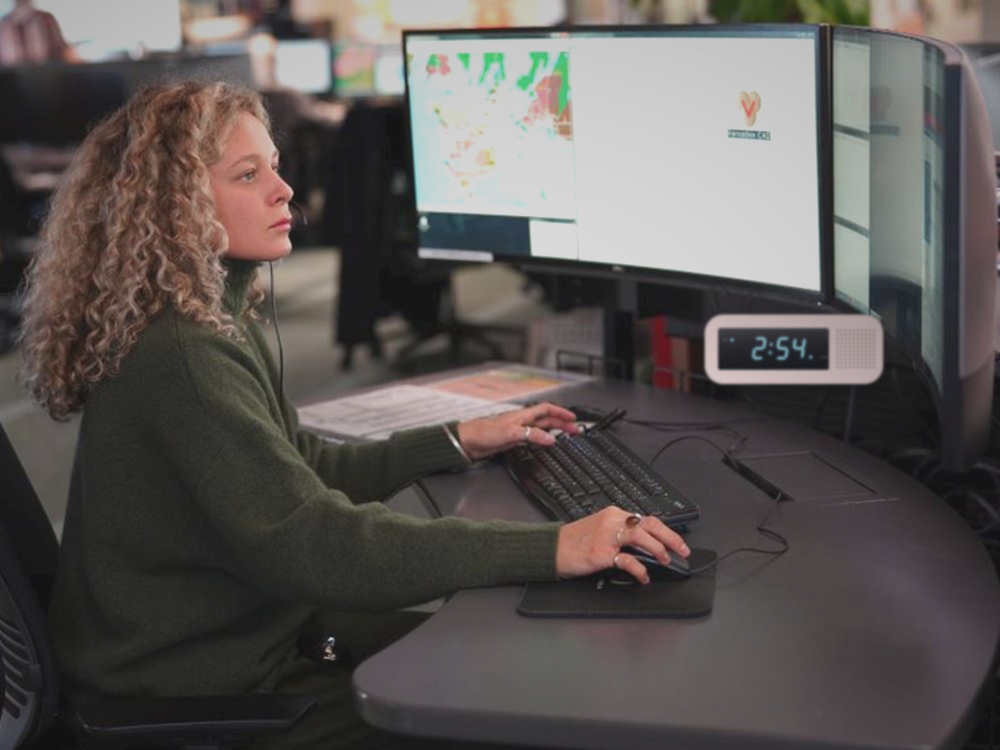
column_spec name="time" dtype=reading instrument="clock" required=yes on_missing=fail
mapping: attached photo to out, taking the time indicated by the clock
2:54
